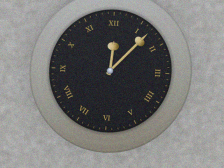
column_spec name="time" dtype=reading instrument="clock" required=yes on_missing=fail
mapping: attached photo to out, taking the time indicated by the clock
12:07
